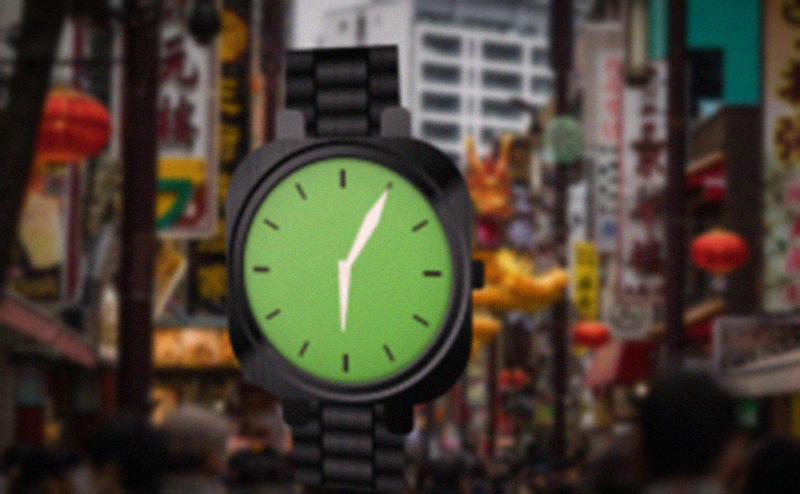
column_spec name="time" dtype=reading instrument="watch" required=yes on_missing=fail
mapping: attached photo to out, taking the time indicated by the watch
6:05
